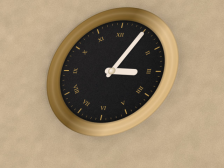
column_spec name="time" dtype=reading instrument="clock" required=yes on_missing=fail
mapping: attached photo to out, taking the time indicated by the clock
3:05
